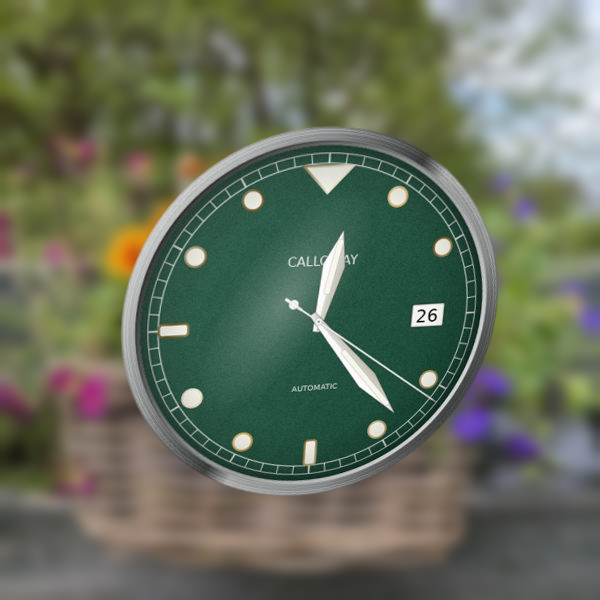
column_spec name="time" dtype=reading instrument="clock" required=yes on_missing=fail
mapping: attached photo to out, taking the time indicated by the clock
12:23:21
